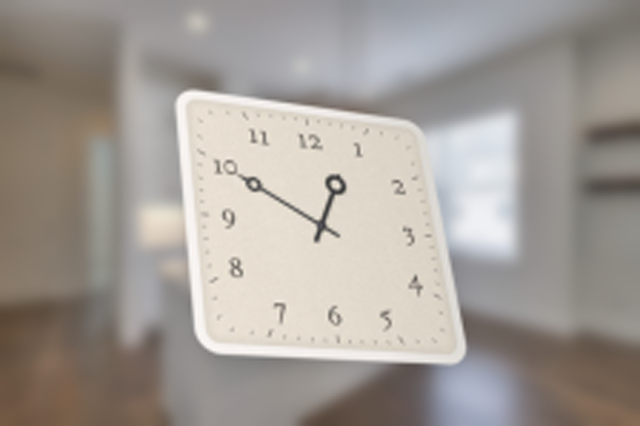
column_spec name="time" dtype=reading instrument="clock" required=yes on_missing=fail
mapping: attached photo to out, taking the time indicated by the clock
12:50
